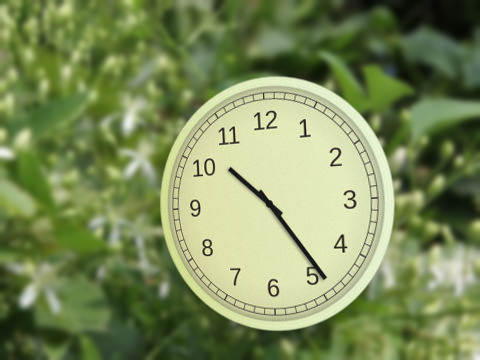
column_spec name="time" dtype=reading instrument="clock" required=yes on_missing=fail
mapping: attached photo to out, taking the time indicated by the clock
10:24
